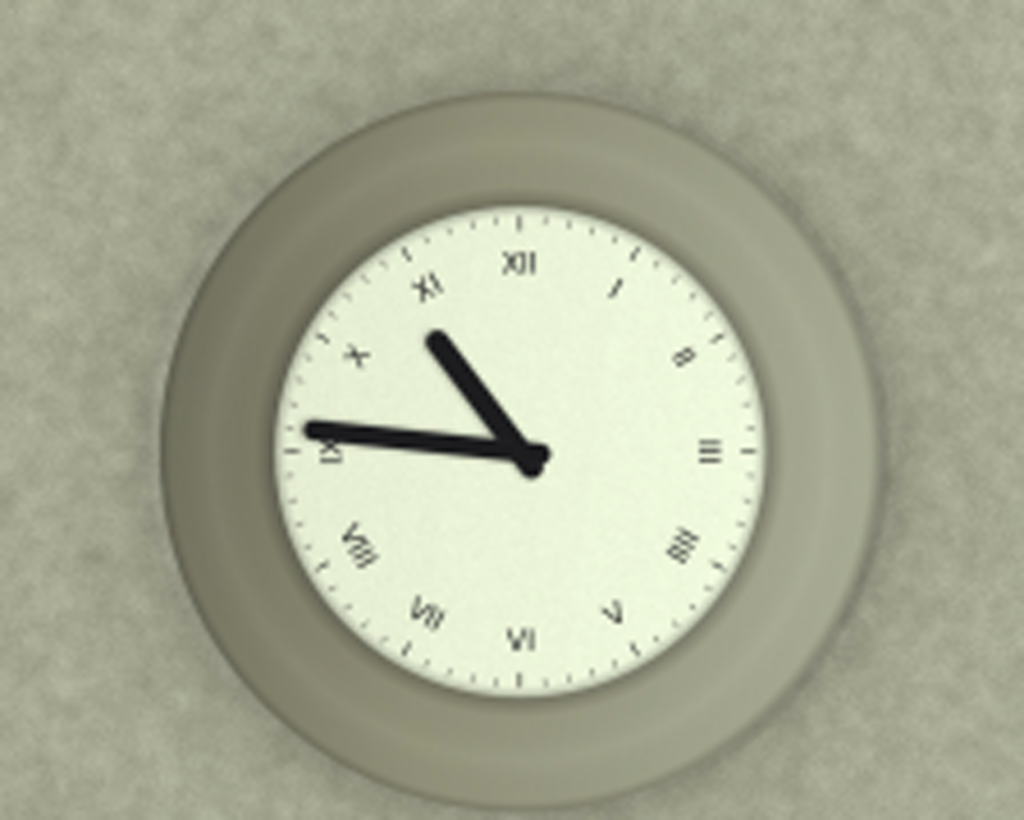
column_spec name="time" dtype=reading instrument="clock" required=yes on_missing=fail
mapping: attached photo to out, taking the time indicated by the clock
10:46
